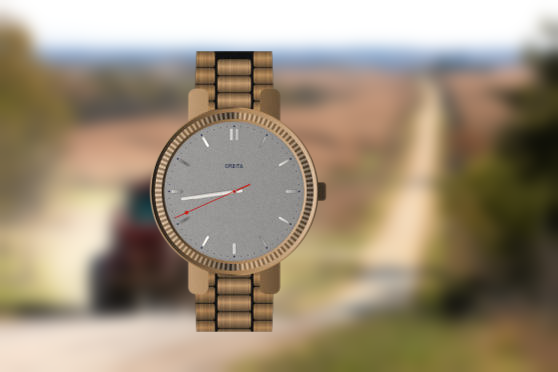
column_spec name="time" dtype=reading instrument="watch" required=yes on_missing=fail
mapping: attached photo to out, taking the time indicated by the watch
8:43:41
